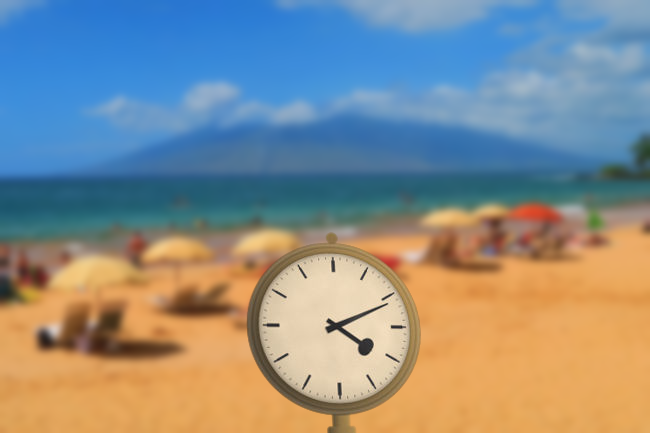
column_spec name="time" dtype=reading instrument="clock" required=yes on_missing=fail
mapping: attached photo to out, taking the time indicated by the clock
4:11
